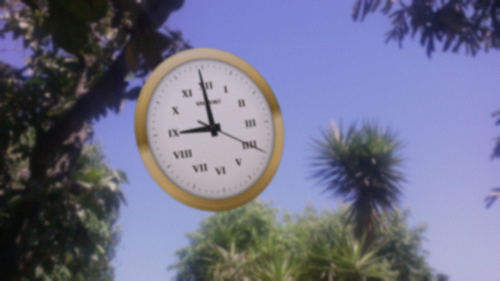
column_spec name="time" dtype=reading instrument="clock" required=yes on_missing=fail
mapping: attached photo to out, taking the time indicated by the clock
8:59:20
